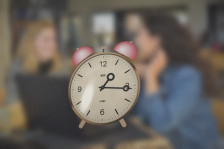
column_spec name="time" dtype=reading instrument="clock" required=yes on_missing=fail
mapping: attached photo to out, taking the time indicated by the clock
1:16
